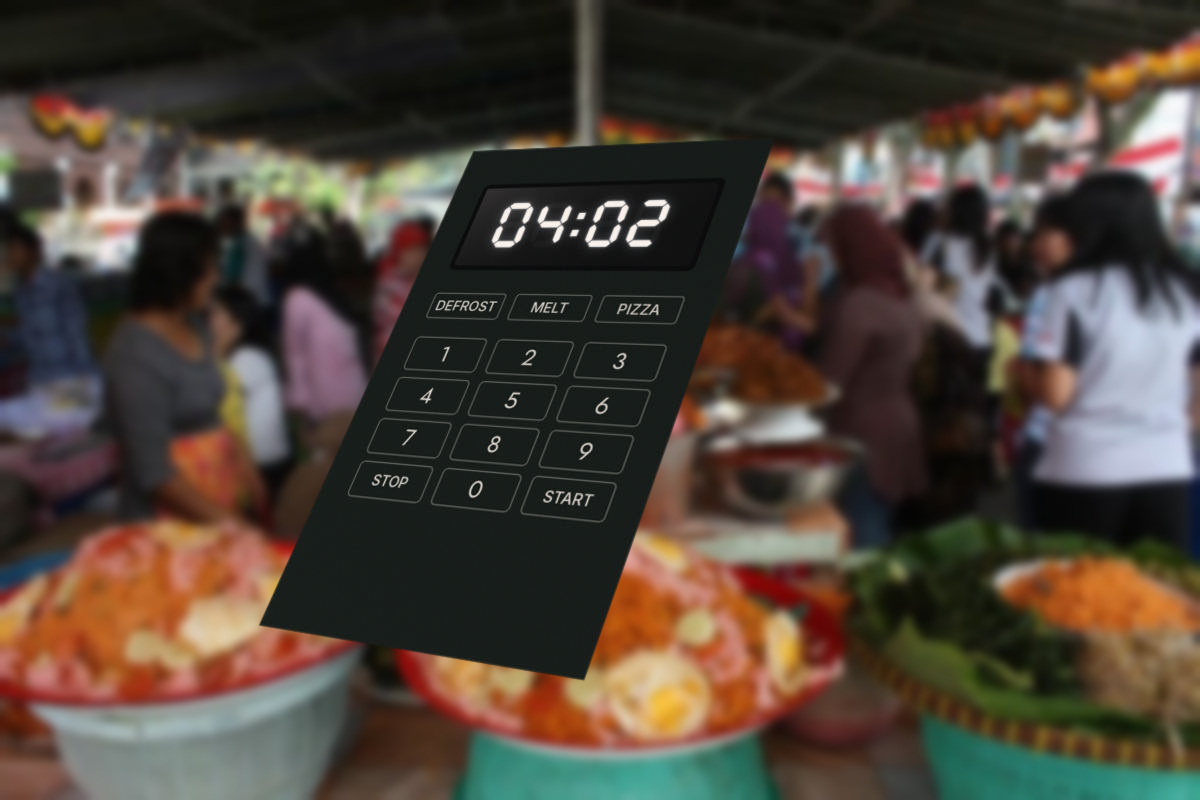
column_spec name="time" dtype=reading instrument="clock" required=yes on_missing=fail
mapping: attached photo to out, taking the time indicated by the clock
4:02
